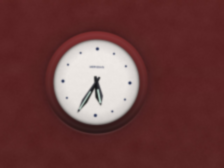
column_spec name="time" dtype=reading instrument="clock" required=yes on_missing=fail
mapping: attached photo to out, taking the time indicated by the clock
5:35
